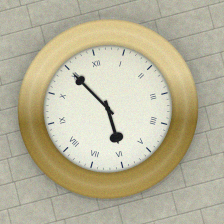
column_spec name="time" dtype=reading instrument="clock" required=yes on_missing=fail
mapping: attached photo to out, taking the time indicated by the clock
5:55
